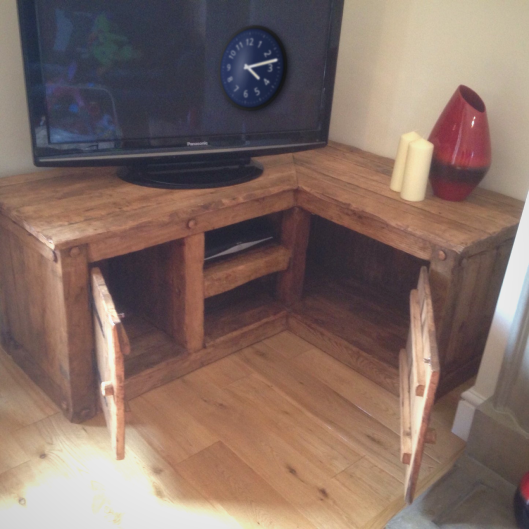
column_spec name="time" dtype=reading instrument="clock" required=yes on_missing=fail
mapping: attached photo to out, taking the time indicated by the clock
4:13
